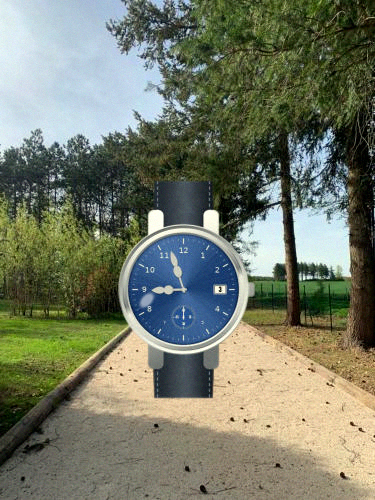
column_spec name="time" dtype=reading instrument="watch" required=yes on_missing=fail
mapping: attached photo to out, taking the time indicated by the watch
8:57
